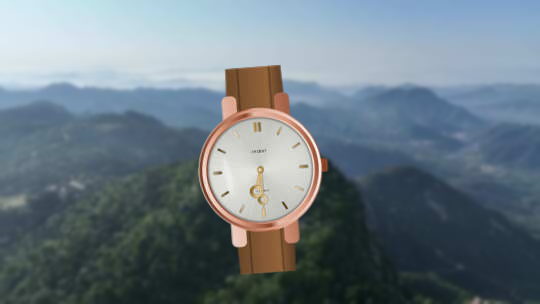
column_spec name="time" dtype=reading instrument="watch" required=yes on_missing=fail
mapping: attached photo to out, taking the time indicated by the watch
6:30
